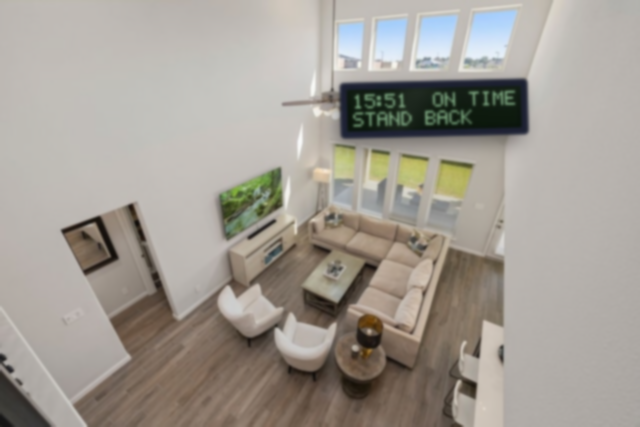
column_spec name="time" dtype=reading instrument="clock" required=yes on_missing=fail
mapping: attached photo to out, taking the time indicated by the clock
15:51
